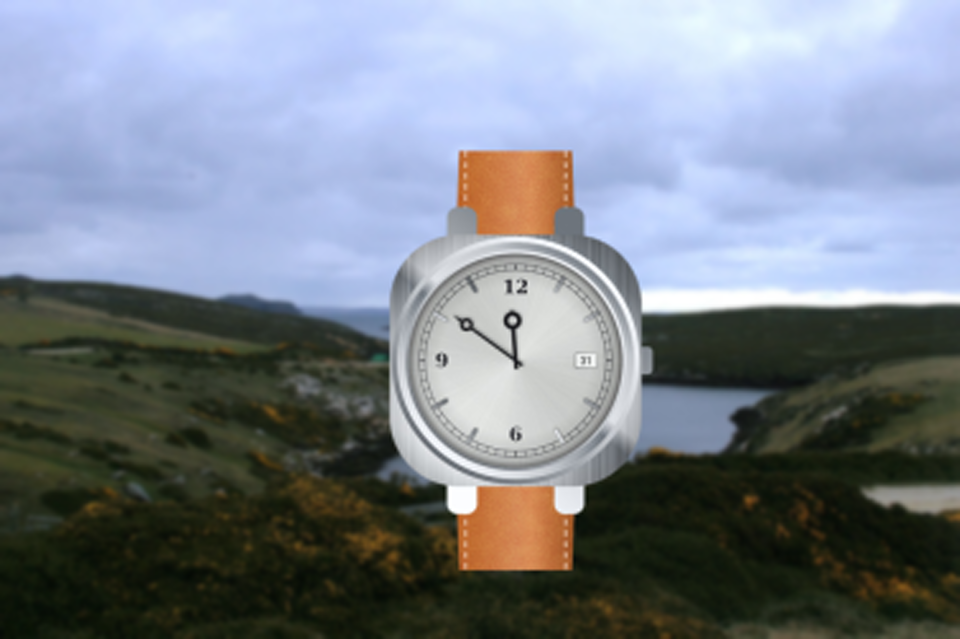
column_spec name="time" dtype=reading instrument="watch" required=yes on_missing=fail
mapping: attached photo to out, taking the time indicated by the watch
11:51
